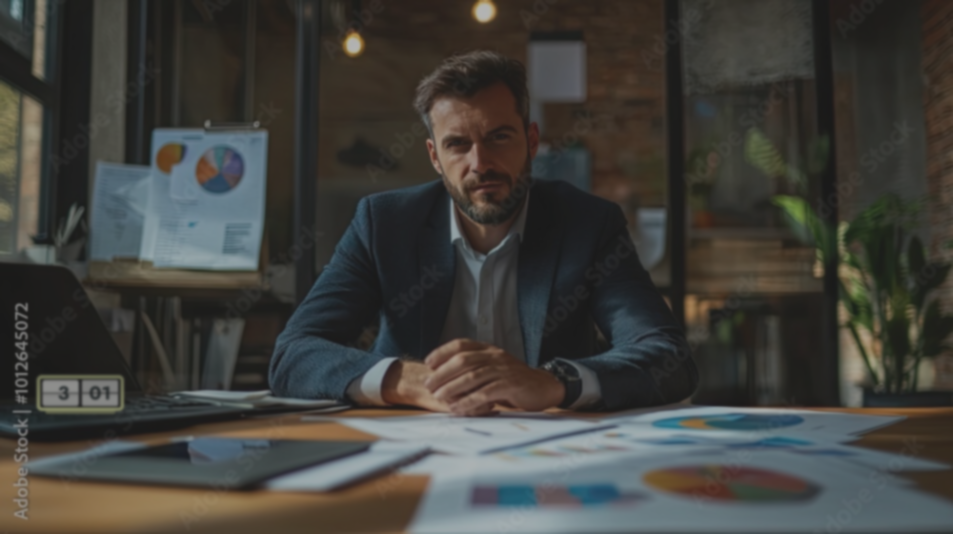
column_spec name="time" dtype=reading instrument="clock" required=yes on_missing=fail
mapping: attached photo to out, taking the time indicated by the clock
3:01
